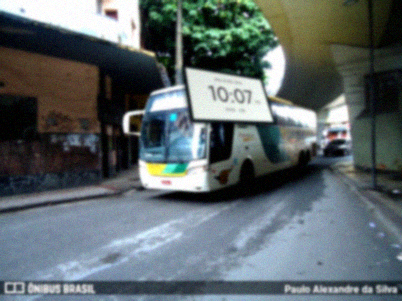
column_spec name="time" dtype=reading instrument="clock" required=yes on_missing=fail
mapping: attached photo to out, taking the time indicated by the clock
10:07
